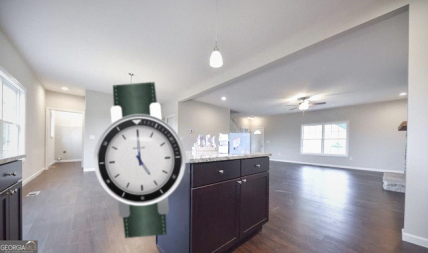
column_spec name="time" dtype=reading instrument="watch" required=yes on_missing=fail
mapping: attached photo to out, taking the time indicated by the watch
5:00
